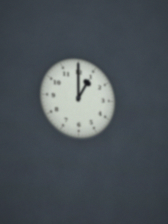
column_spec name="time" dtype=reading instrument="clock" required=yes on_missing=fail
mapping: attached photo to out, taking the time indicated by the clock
1:00
